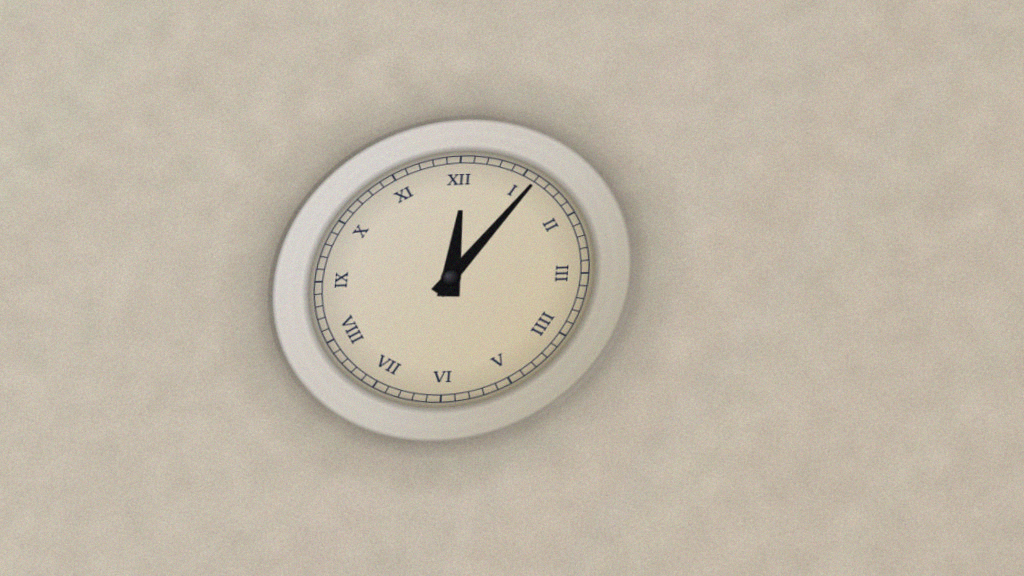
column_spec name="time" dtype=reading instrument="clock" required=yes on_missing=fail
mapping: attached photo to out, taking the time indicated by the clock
12:06
